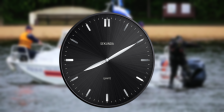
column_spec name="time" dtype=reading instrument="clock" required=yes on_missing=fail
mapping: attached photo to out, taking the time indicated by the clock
8:10
